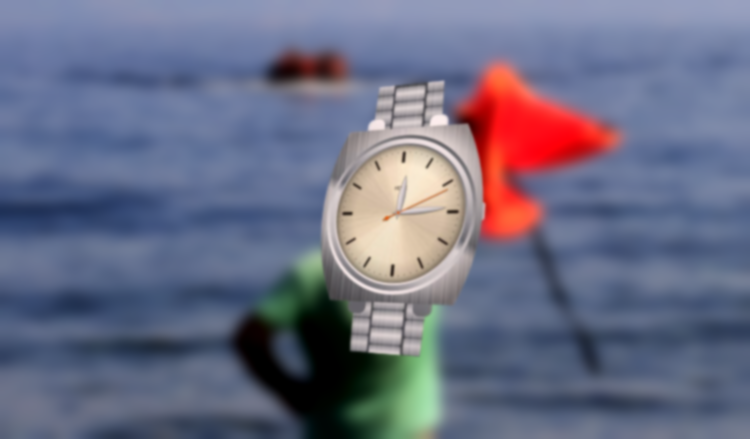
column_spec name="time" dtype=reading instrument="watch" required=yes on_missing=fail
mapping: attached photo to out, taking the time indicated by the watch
12:14:11
